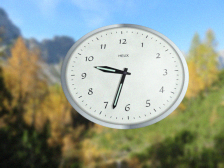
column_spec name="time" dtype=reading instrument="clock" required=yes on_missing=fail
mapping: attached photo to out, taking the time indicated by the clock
9:33
